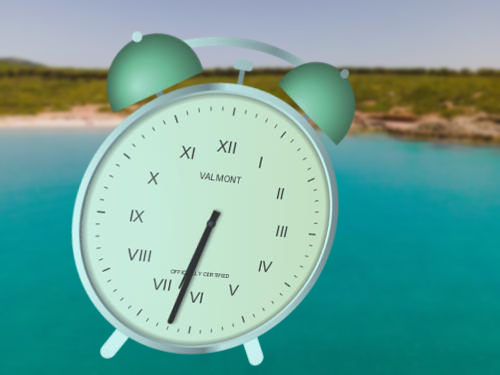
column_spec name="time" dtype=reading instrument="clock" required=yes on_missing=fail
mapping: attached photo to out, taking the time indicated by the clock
6:32
